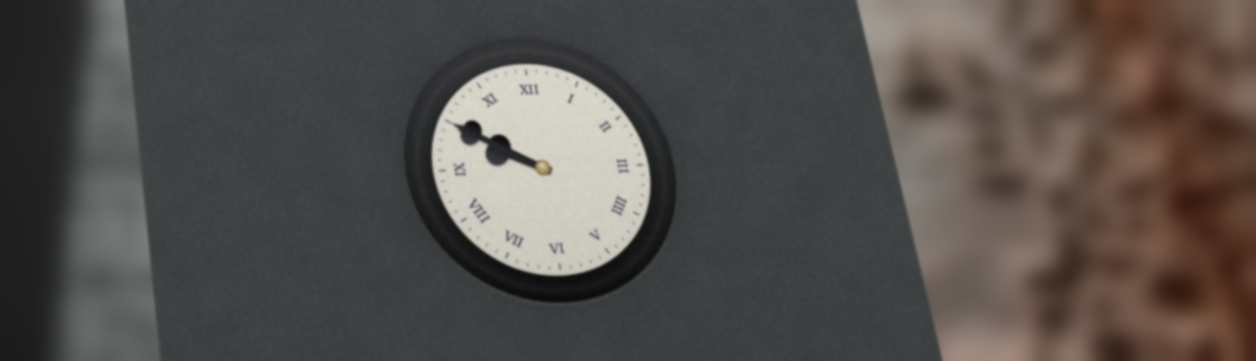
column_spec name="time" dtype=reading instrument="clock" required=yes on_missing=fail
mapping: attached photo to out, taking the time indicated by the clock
9:50
